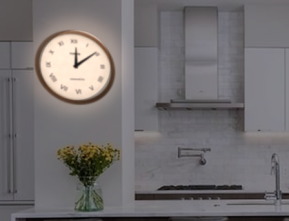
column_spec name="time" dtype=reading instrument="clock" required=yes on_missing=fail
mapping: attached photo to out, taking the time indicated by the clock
12:09
